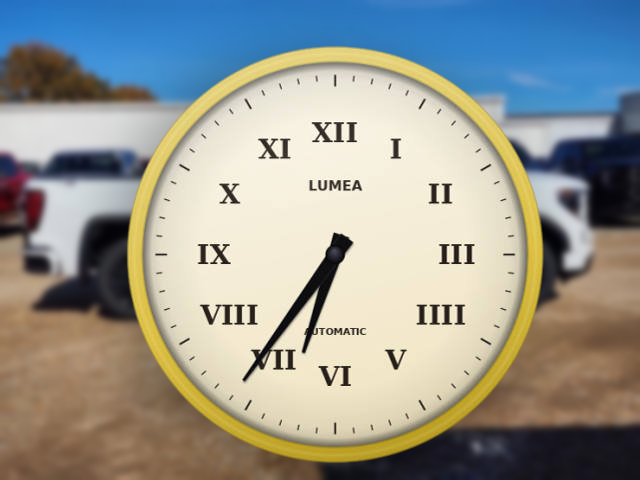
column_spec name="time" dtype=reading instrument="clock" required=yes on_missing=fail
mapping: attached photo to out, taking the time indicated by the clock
6:36
